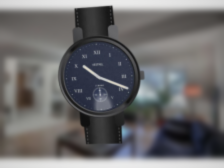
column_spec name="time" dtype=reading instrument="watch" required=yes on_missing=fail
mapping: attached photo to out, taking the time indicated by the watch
10:19
